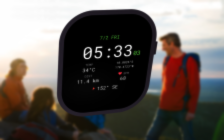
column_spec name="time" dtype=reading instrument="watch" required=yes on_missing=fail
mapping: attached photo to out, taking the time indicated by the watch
5:33
